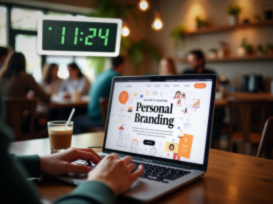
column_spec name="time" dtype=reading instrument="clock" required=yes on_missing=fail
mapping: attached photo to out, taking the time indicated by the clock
11:24
